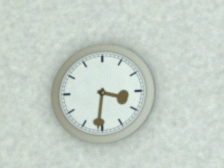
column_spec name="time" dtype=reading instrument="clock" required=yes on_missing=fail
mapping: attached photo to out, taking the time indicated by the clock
3:31
